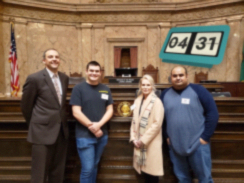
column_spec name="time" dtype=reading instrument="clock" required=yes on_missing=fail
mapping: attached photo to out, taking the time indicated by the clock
4:31
